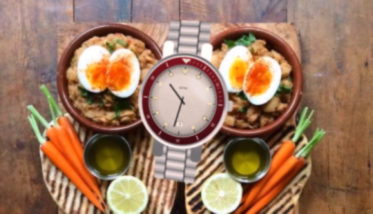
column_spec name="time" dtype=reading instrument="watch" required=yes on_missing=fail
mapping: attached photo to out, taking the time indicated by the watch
10:32
